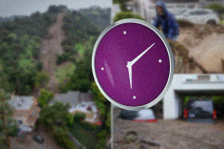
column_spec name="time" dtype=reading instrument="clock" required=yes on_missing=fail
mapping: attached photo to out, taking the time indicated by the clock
6:10
